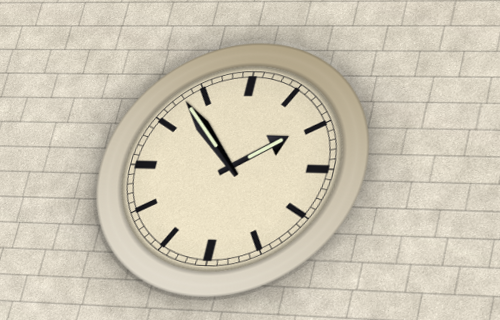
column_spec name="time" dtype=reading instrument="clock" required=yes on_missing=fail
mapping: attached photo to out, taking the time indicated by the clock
1:53
